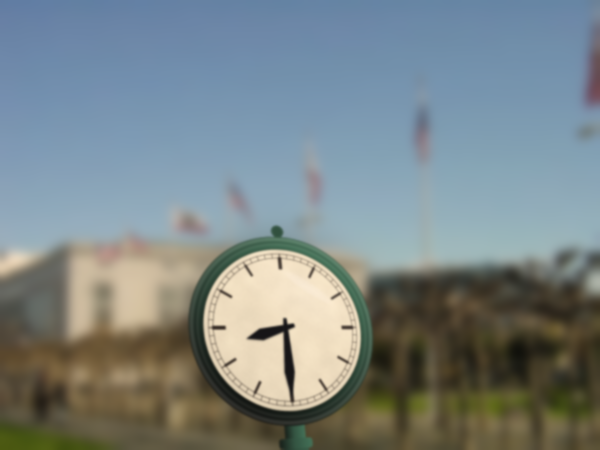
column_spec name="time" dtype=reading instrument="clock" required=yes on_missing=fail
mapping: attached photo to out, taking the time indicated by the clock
8:30
